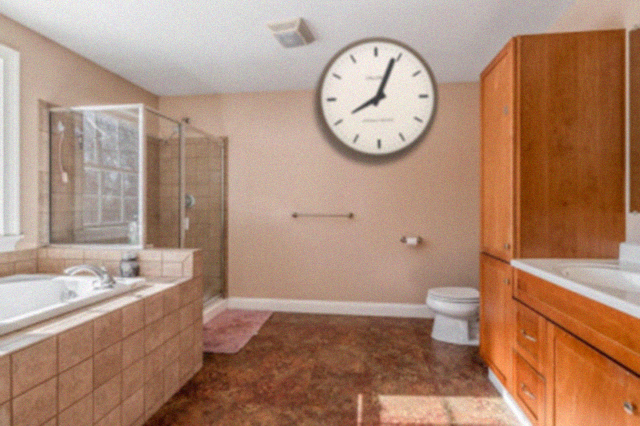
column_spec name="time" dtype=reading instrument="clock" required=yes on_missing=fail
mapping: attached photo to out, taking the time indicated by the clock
8:04
